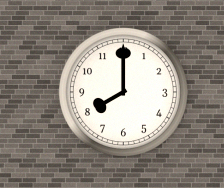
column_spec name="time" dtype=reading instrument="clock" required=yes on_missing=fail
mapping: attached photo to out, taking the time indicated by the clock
8:00
